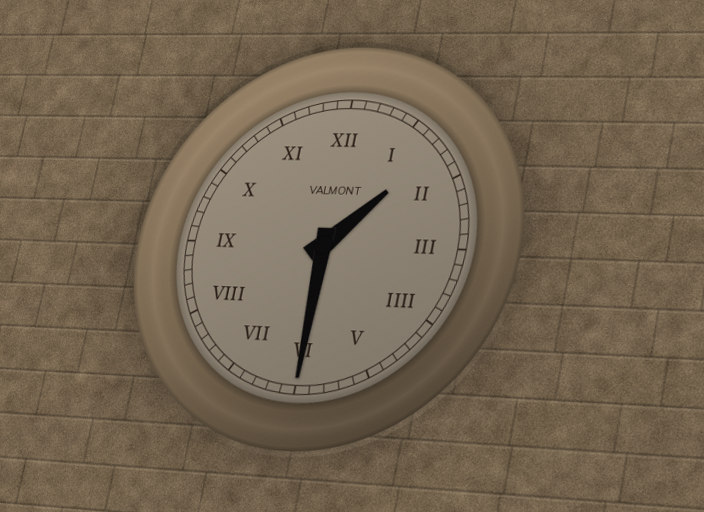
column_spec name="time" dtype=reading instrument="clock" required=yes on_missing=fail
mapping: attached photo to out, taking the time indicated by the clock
1:30
